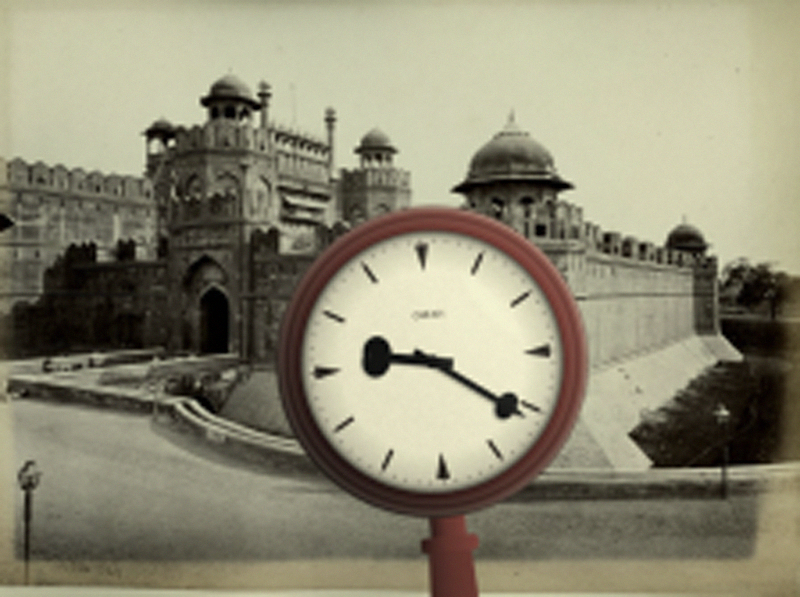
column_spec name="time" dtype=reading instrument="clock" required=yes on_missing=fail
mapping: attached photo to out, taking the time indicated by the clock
9:21
